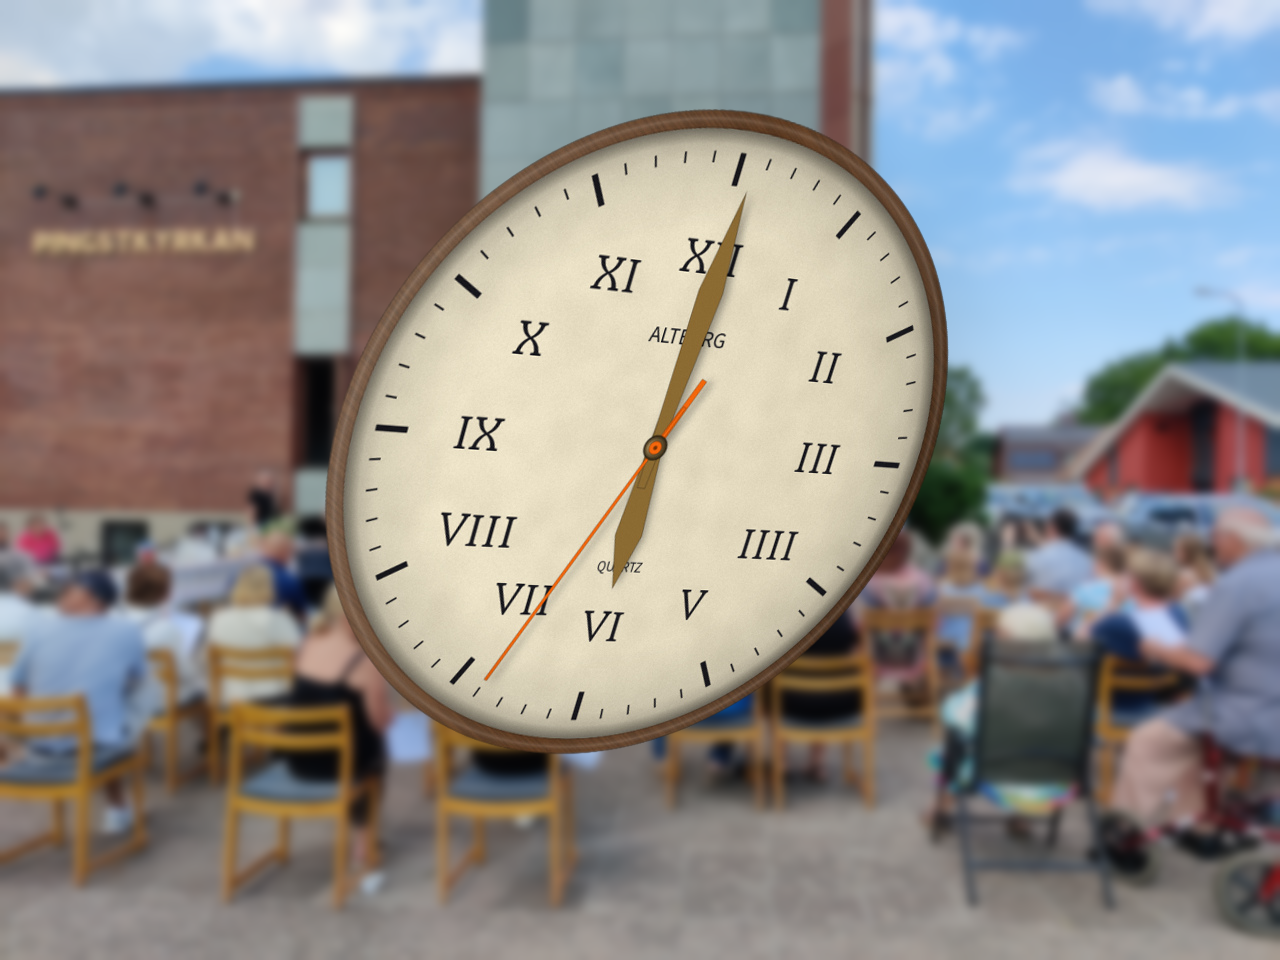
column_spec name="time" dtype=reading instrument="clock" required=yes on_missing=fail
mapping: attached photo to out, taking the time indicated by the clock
6:00:34
